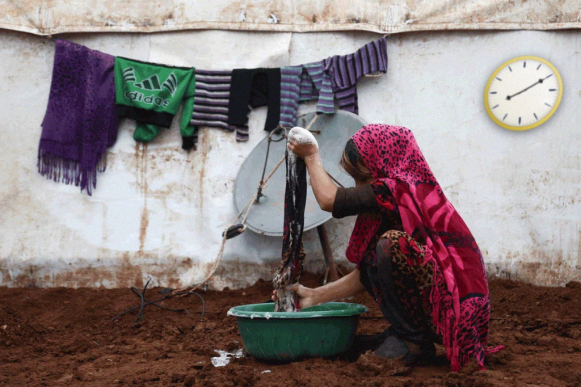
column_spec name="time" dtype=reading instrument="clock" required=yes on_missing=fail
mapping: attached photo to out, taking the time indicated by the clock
8:10
